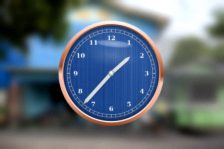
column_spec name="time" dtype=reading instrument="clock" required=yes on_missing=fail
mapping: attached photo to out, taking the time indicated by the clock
1:37
